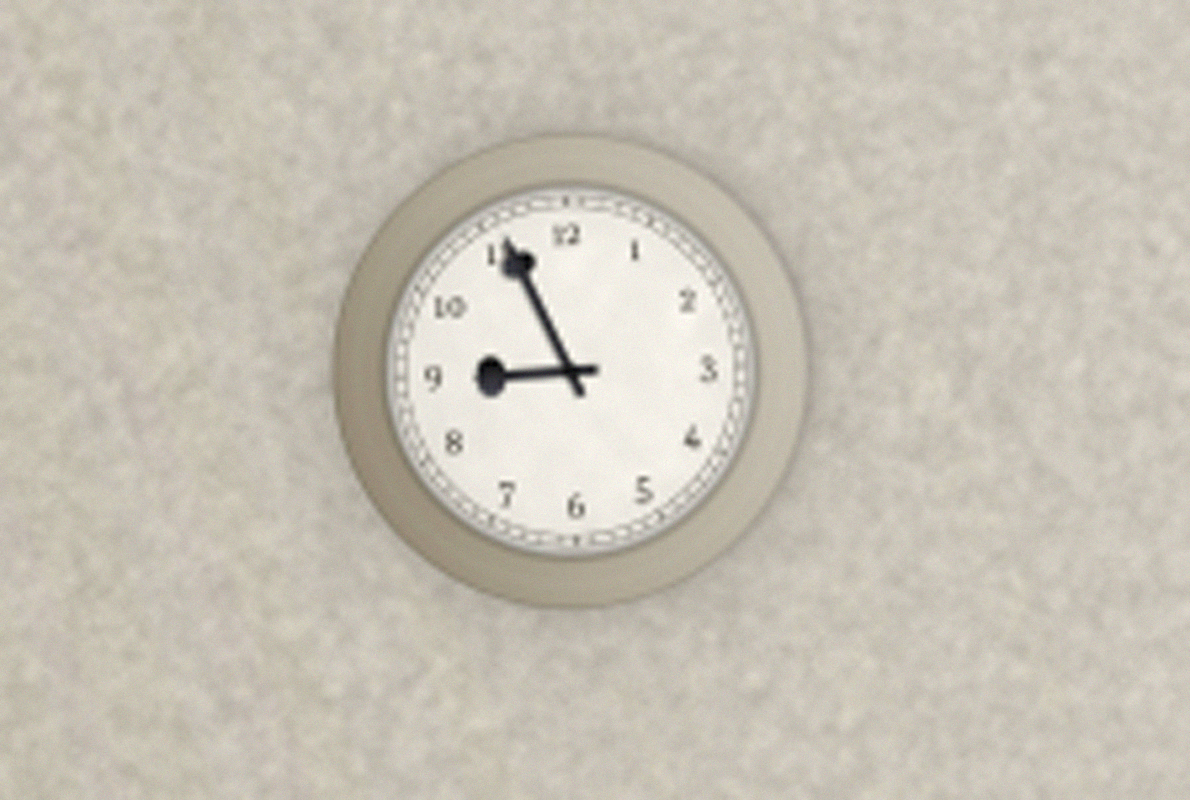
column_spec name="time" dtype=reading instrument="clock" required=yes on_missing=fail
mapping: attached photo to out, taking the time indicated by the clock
8:56
